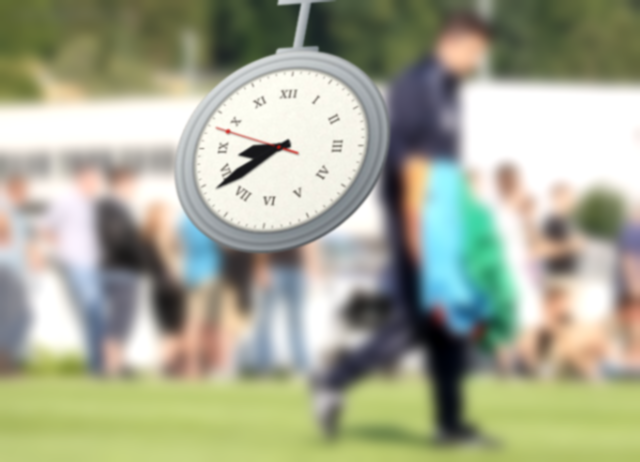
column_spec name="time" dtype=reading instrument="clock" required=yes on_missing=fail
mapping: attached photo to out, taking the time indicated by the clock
8:38:48
